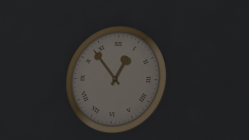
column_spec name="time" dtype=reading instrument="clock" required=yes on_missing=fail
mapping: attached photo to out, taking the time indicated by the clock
12:53
